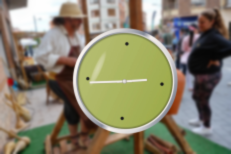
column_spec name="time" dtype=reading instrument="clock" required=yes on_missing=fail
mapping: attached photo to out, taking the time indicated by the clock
2:44
